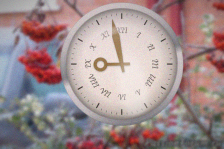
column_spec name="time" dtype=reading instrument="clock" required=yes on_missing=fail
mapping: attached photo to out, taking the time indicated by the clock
8:58
